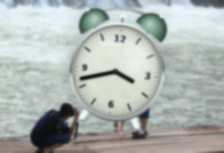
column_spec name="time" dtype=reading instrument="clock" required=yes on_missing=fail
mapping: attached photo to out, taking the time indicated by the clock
3:42
